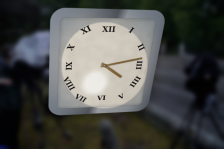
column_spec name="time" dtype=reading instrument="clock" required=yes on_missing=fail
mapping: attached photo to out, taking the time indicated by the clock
4:13
